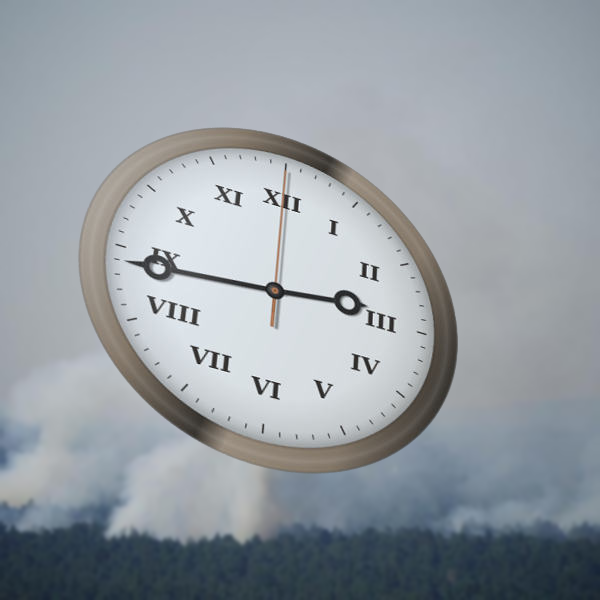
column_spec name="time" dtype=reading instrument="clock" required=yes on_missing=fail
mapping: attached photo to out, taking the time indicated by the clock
2:44:00
